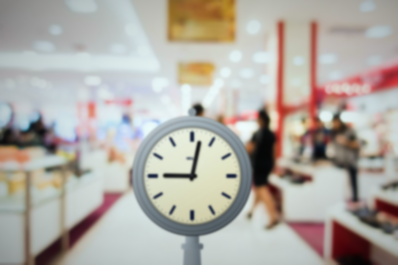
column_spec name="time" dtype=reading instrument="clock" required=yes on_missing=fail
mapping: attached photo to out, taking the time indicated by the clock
9:02
